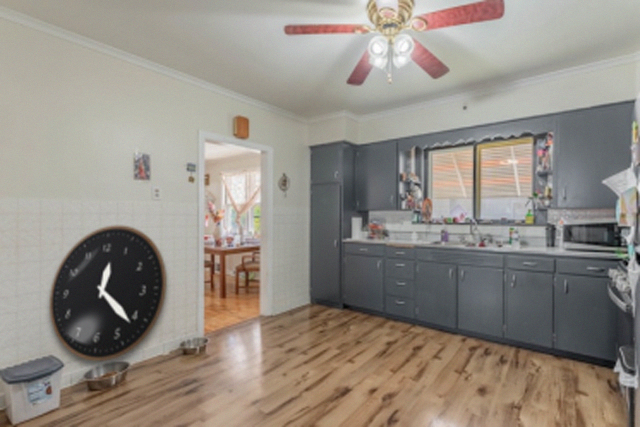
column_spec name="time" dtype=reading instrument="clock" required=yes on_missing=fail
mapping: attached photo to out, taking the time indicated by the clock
12:22
